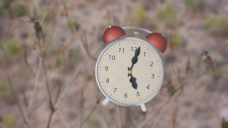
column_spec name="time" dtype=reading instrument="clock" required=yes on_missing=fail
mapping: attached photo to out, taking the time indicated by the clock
5:02
